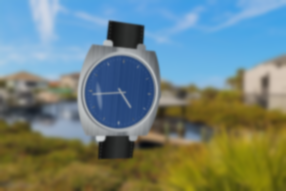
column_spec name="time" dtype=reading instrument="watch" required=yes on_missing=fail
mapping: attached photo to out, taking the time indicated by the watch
4:44
